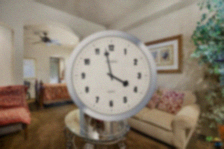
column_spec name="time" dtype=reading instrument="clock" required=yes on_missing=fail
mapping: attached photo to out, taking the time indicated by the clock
3:58
